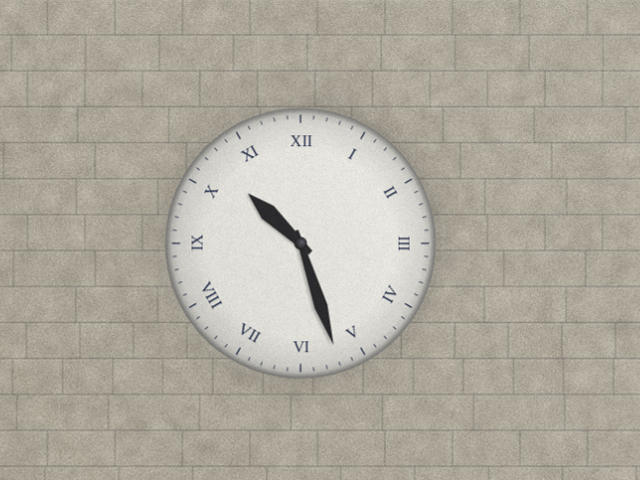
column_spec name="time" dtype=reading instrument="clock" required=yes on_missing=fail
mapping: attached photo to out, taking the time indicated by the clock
10:27
